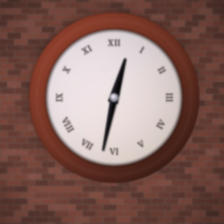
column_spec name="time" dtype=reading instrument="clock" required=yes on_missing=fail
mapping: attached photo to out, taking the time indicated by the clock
12:32
